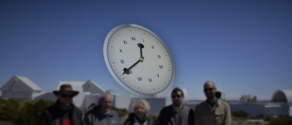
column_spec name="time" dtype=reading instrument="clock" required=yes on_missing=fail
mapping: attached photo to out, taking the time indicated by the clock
12:41
